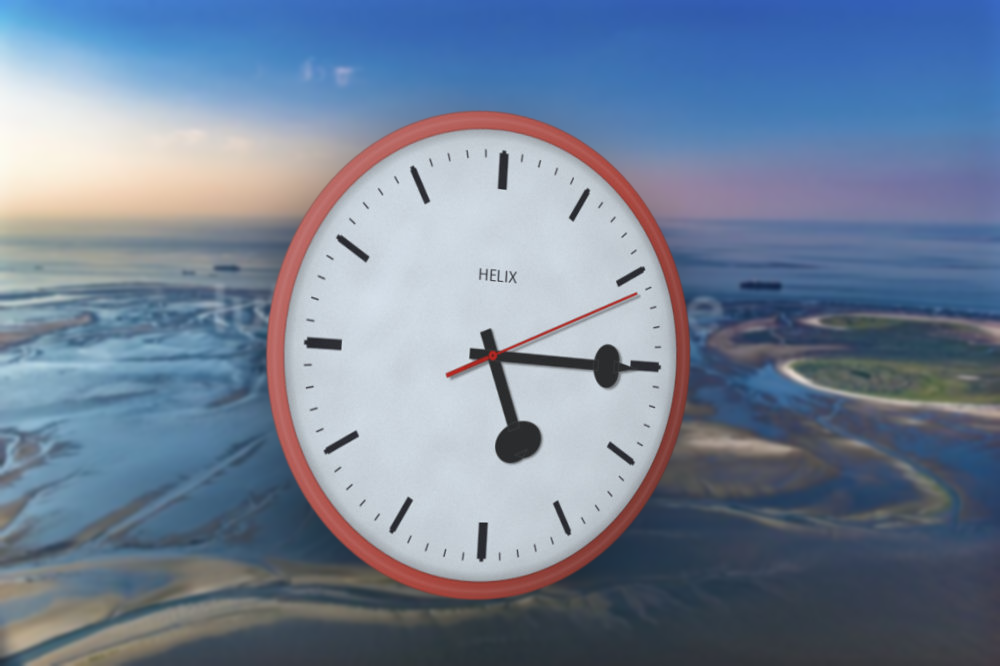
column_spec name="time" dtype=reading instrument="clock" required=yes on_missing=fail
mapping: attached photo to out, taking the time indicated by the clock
5:15:11
